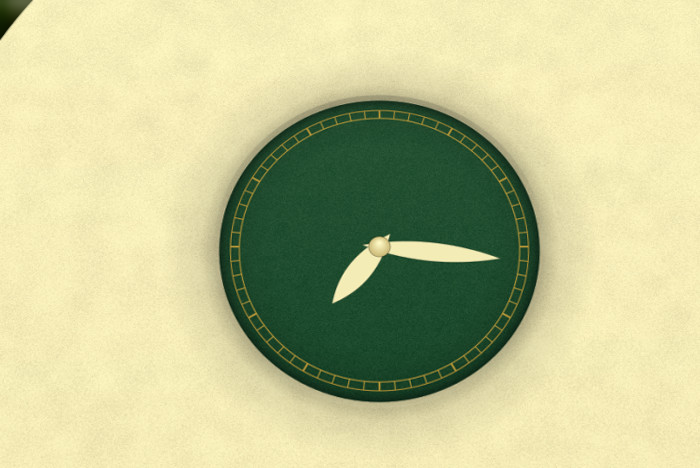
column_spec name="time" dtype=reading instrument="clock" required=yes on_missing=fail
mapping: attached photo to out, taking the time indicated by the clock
7:16
